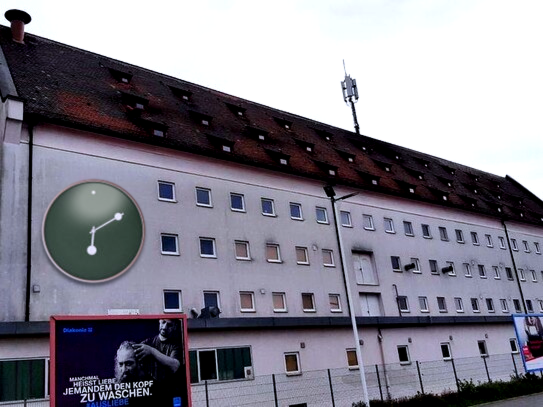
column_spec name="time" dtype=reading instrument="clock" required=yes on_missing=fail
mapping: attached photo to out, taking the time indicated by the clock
6:10
